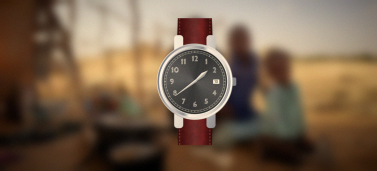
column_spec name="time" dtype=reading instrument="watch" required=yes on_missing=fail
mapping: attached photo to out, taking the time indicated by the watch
1:39
